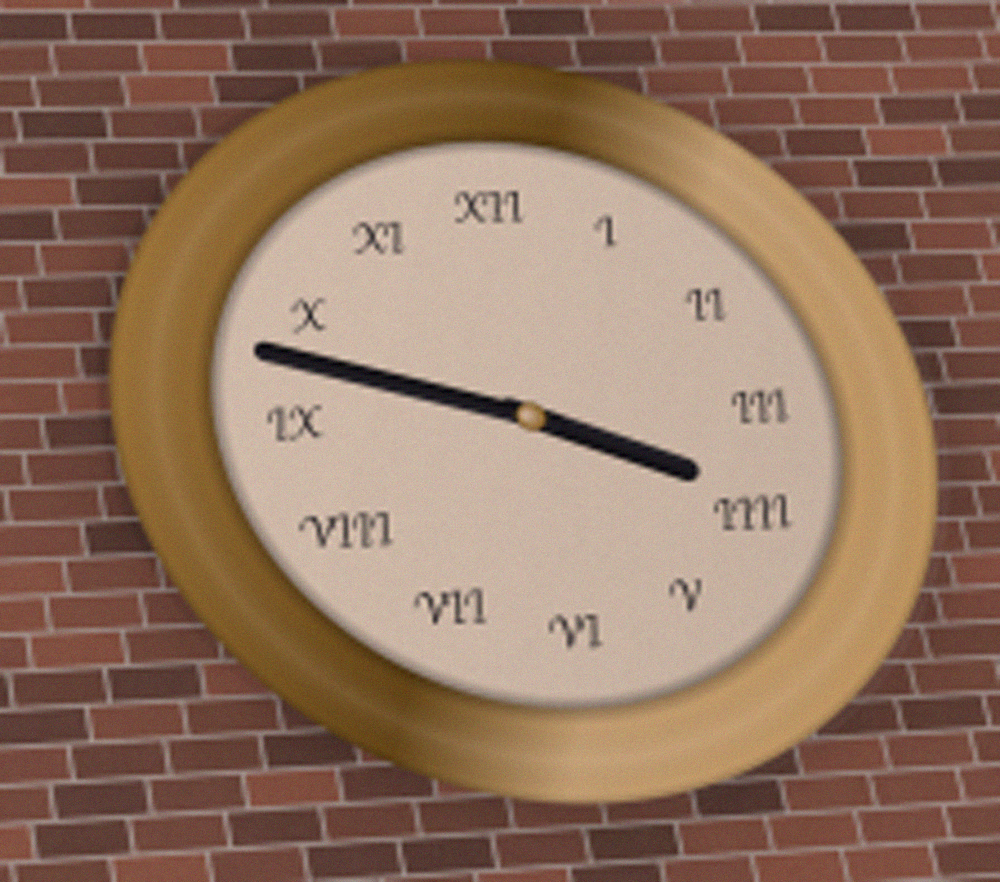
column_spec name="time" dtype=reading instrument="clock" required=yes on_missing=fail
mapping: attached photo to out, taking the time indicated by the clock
3:48
